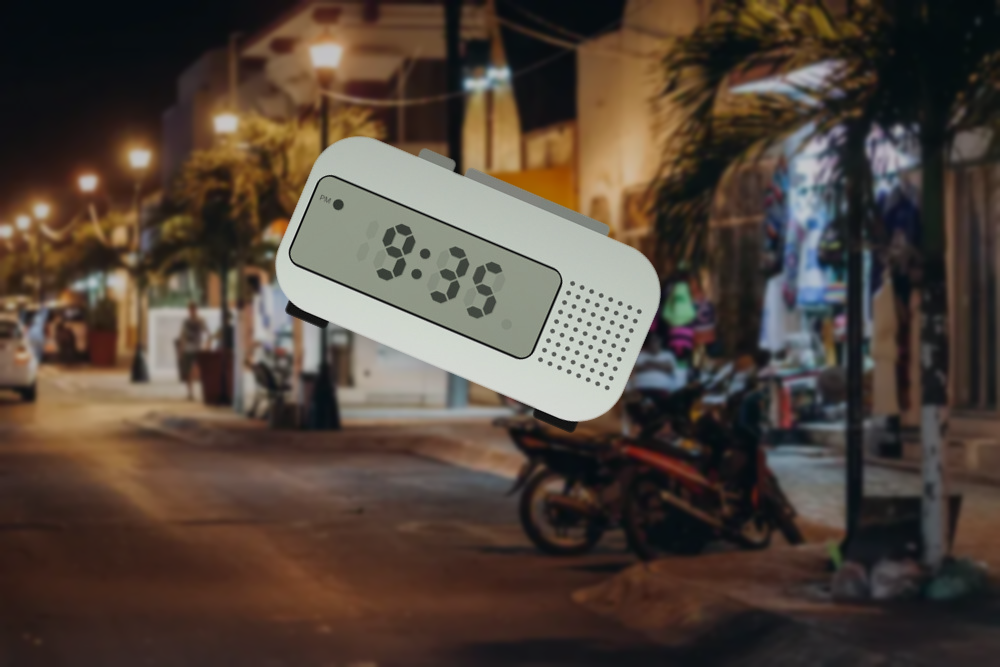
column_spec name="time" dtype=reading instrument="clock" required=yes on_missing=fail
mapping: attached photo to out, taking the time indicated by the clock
9:35
